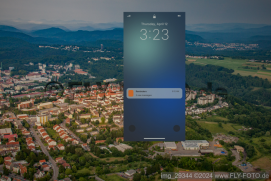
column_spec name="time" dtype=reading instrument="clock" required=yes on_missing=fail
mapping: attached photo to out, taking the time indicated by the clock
3:23
